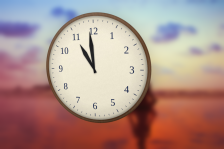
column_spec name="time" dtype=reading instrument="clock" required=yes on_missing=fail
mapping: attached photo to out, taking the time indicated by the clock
10:59
